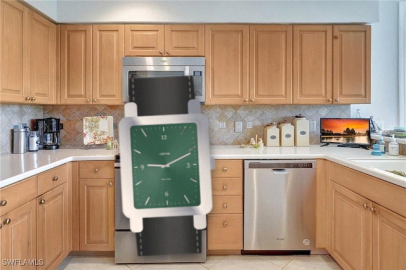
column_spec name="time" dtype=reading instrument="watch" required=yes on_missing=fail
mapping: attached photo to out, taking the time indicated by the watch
9:11
